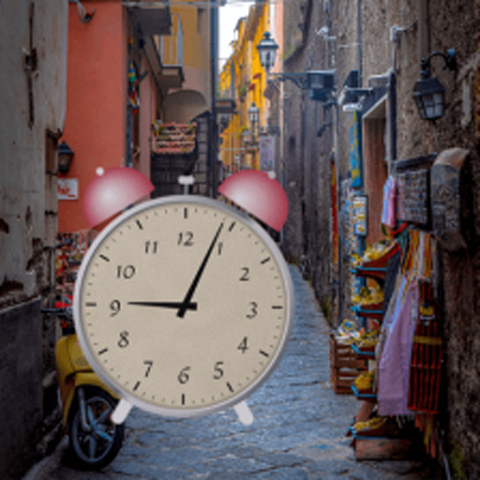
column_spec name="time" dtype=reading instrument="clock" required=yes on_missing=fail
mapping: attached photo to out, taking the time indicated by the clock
9:04
